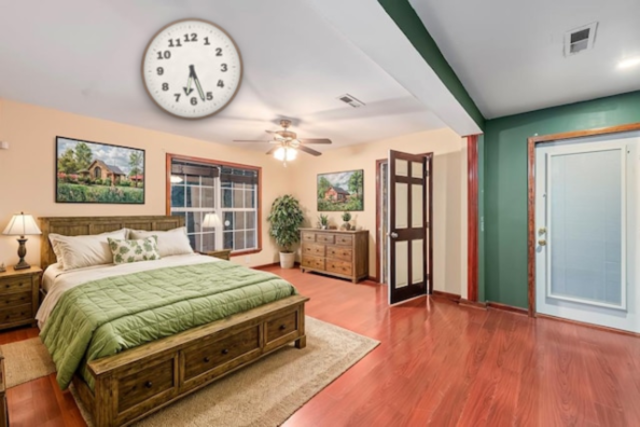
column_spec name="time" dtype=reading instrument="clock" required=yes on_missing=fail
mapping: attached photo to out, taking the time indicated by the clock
6:27
